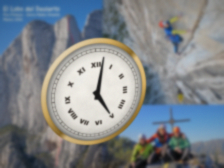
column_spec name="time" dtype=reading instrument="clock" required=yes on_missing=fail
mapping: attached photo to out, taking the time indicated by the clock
5:02
